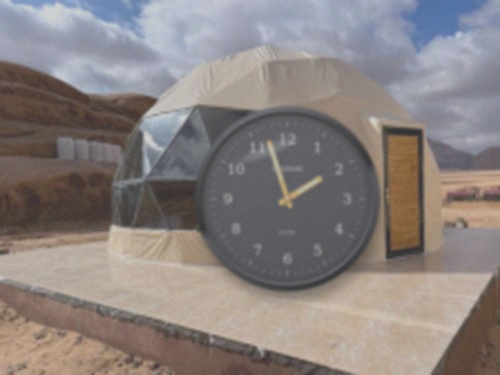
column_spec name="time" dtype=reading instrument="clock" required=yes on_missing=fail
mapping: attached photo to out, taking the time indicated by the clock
1:57
